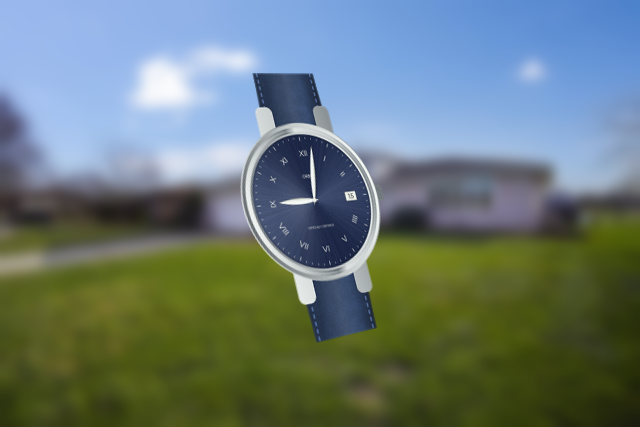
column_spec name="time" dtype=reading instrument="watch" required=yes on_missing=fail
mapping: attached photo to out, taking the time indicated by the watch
9:02
